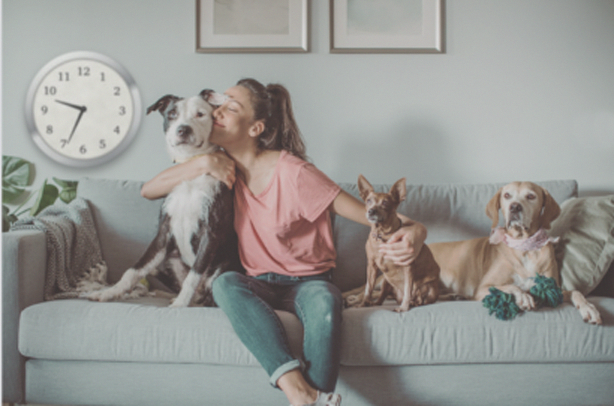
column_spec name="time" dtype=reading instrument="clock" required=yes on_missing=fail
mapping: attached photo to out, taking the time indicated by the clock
9:34
